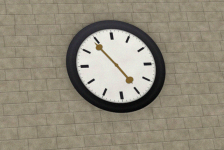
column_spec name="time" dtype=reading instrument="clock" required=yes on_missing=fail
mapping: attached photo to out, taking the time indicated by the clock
4:54
